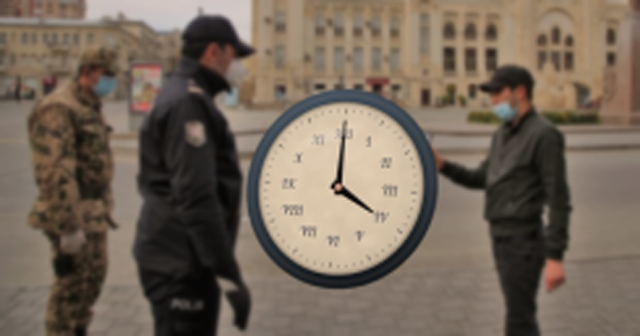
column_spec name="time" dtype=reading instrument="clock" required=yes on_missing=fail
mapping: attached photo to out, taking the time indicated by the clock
4:00
